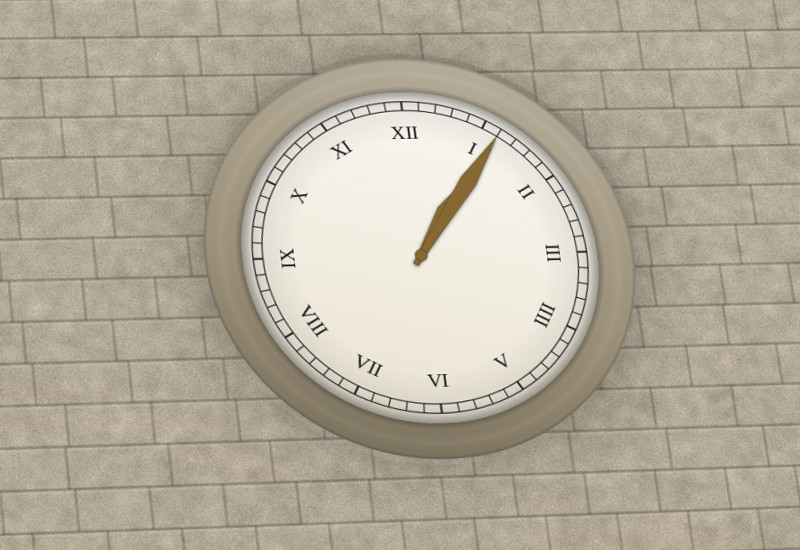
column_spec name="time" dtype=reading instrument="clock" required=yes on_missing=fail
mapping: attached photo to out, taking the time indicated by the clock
1:06
